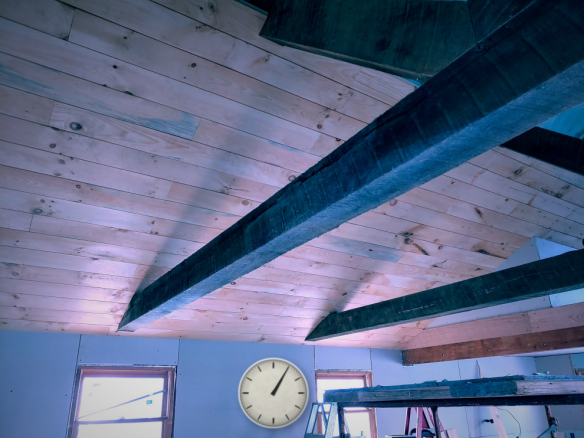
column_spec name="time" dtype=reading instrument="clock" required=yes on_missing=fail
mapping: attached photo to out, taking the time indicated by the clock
1:05
